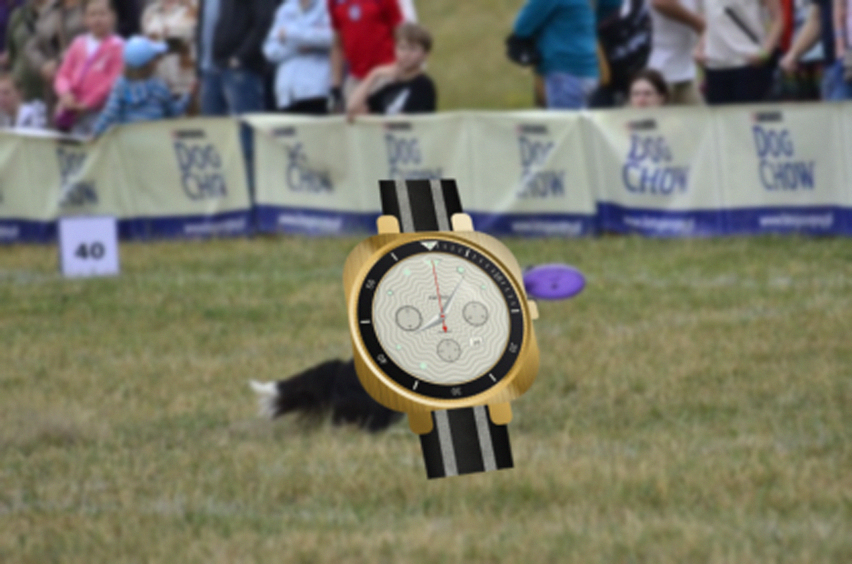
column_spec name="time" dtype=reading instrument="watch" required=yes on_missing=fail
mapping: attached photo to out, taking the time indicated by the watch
8:06
